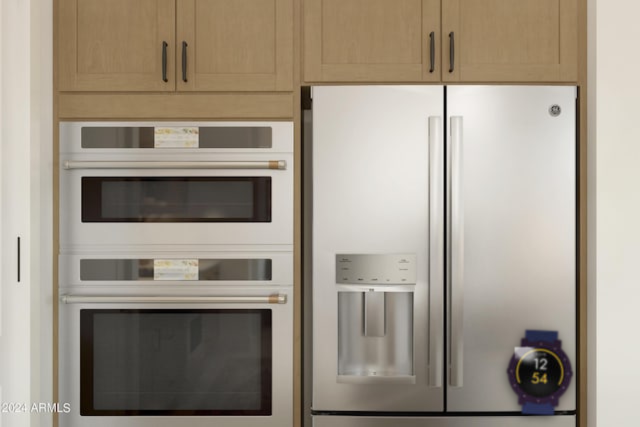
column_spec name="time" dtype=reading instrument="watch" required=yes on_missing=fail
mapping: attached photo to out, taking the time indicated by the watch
12:54
